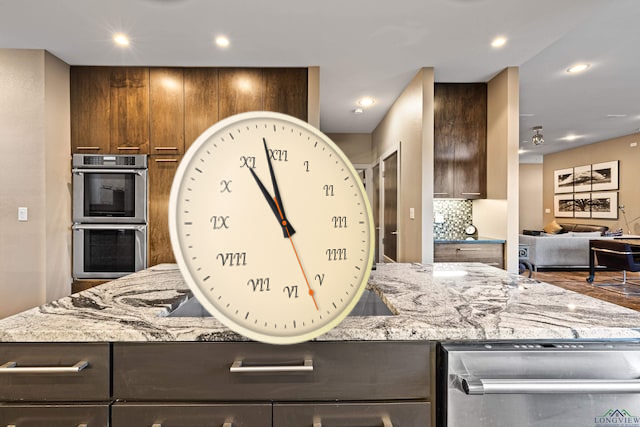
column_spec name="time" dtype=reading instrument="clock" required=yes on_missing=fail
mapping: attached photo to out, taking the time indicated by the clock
10:58:27
